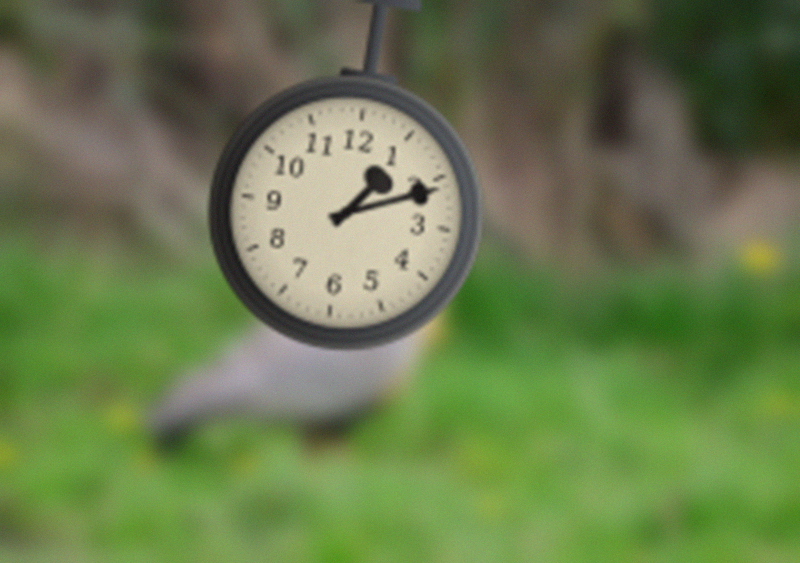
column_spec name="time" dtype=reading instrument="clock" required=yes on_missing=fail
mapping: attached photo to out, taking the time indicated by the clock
1:11
